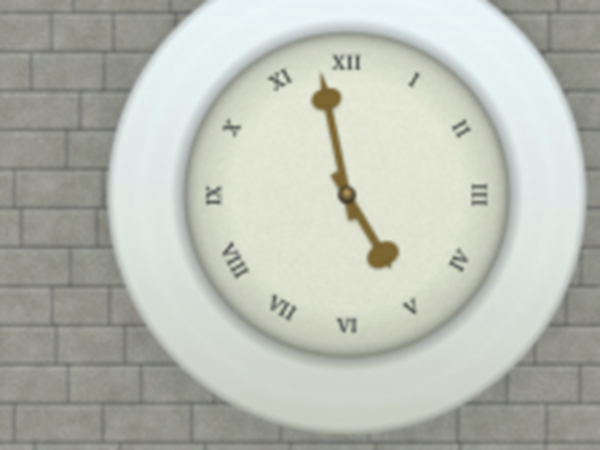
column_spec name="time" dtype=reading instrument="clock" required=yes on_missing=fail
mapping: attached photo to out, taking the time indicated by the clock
4:58
